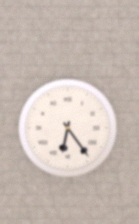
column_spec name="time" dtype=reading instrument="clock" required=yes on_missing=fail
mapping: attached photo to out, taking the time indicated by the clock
6:24
